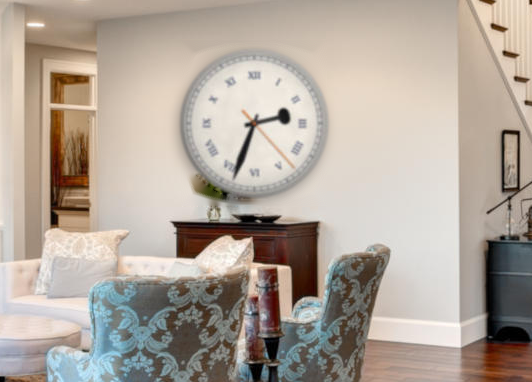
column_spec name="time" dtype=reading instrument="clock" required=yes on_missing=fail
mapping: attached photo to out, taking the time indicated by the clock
2:33:23
